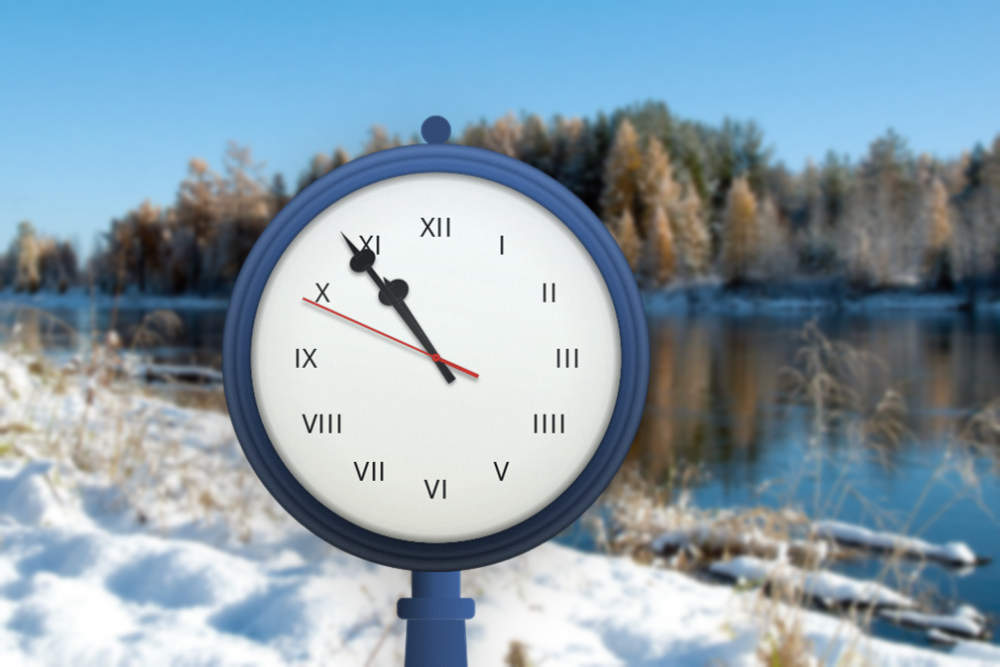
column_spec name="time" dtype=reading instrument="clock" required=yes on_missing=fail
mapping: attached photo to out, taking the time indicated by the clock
10:53:49
